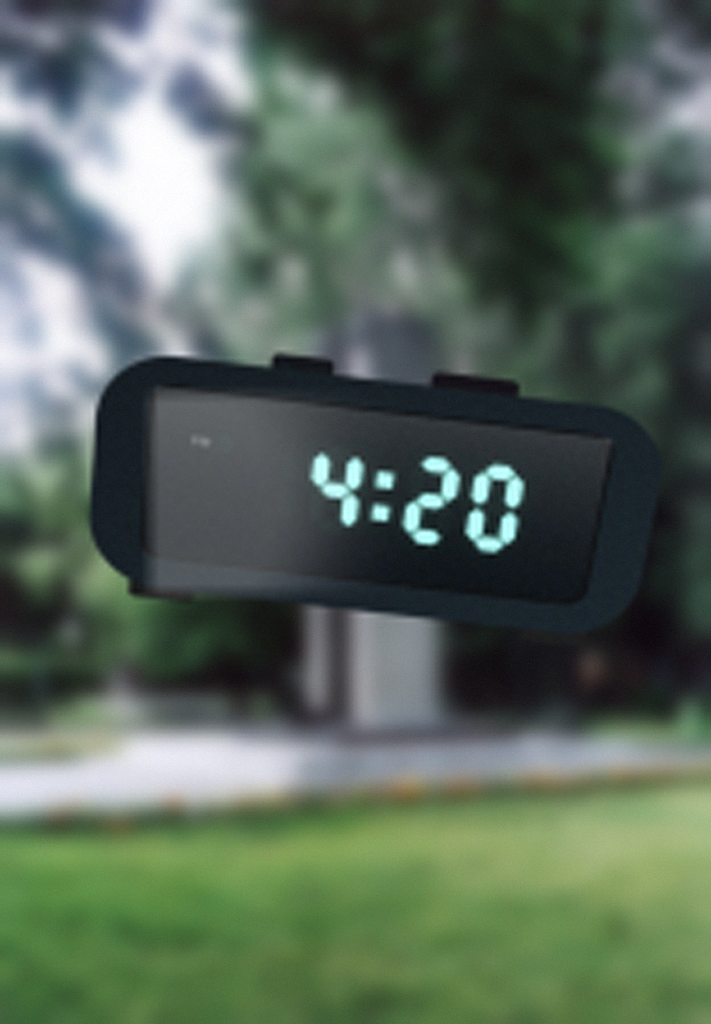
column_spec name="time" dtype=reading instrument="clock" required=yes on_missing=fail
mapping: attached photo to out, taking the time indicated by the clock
4:20
